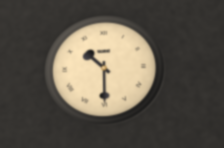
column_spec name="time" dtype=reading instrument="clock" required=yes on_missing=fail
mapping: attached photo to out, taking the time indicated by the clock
10:30
